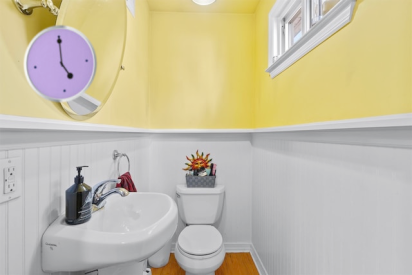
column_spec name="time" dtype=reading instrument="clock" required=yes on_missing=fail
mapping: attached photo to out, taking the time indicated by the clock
5:00
